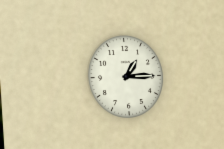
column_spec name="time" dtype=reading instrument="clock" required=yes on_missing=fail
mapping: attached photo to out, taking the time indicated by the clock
1:15
